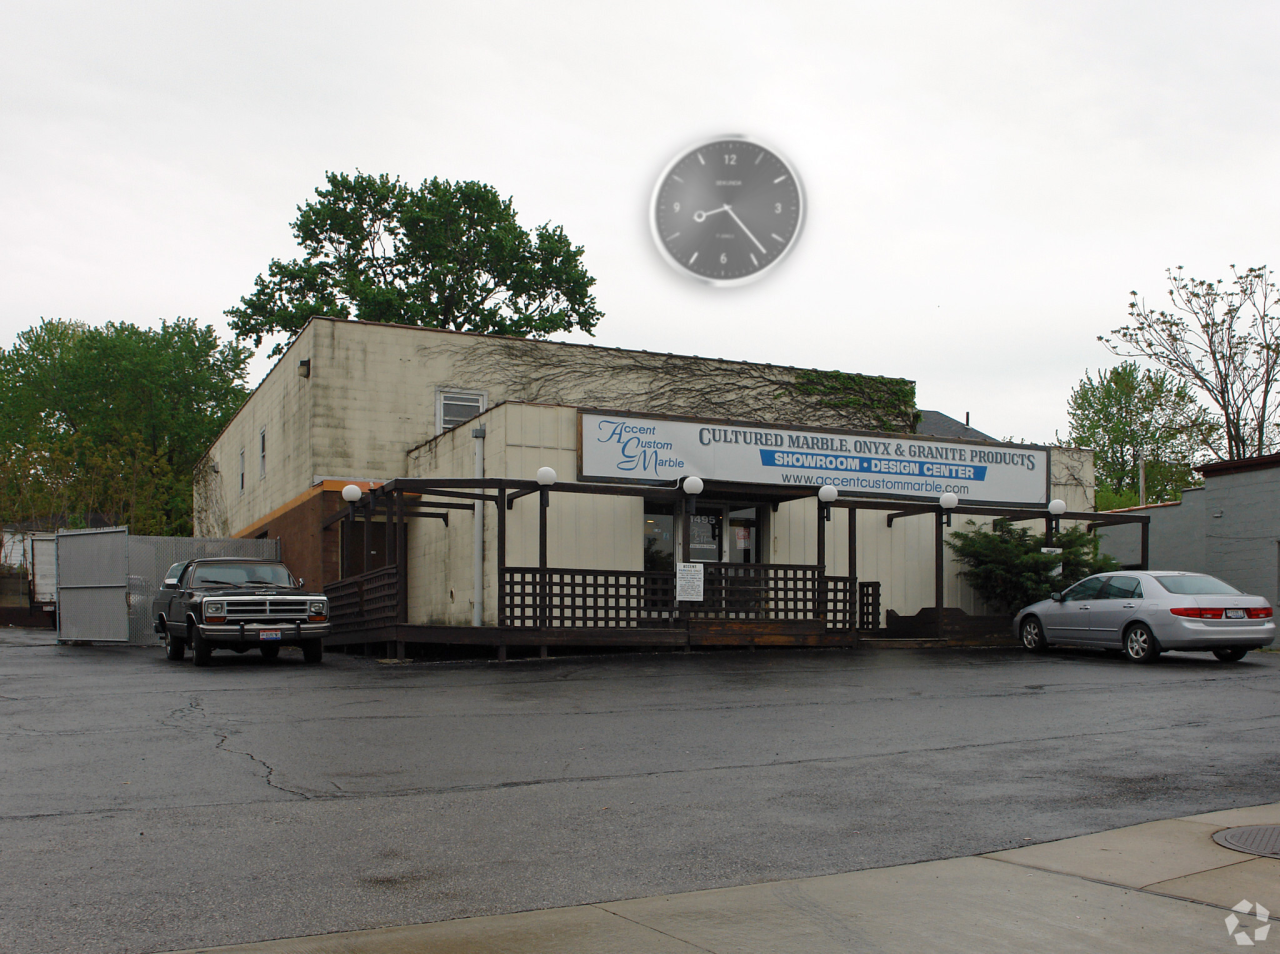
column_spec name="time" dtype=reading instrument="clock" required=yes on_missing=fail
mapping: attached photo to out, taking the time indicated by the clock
8:23
